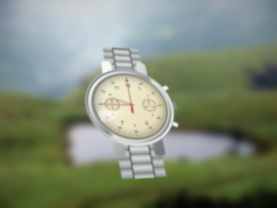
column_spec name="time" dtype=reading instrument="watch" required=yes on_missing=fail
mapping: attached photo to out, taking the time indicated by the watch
9:45
